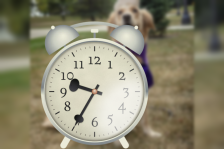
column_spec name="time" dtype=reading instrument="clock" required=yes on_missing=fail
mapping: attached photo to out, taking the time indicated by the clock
9:35
